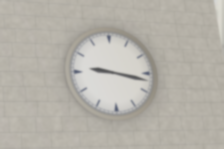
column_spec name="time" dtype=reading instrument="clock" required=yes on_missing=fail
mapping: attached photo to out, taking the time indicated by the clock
9:17
